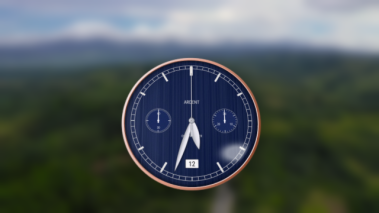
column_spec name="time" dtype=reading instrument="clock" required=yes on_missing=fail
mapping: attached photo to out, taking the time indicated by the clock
5:33
